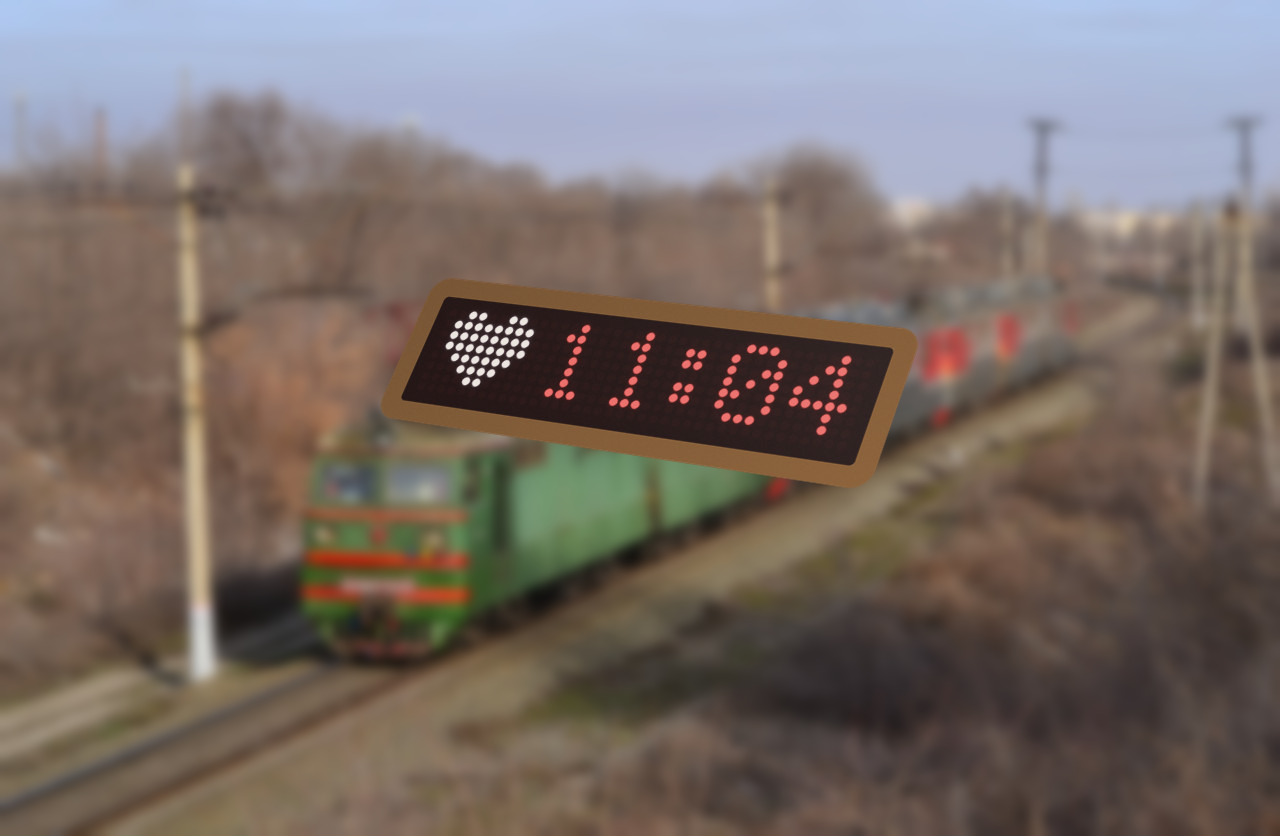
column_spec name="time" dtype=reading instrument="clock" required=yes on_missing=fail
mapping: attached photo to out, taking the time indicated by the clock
11:04
